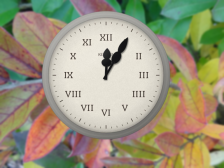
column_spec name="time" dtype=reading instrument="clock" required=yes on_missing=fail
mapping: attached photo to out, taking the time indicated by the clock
12:05
